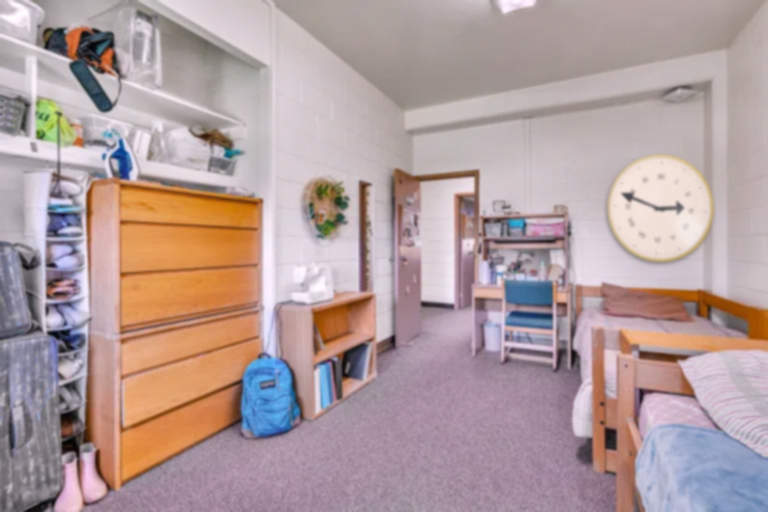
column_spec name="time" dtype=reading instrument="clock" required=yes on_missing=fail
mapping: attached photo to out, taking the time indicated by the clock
2:48
